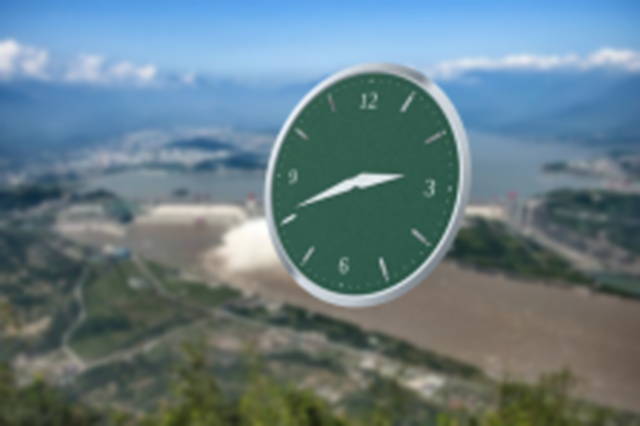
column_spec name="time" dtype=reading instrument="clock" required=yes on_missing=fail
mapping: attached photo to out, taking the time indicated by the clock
2:41
